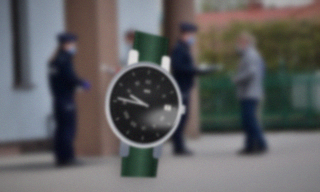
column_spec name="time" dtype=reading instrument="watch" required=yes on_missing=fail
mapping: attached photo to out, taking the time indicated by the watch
9:46
